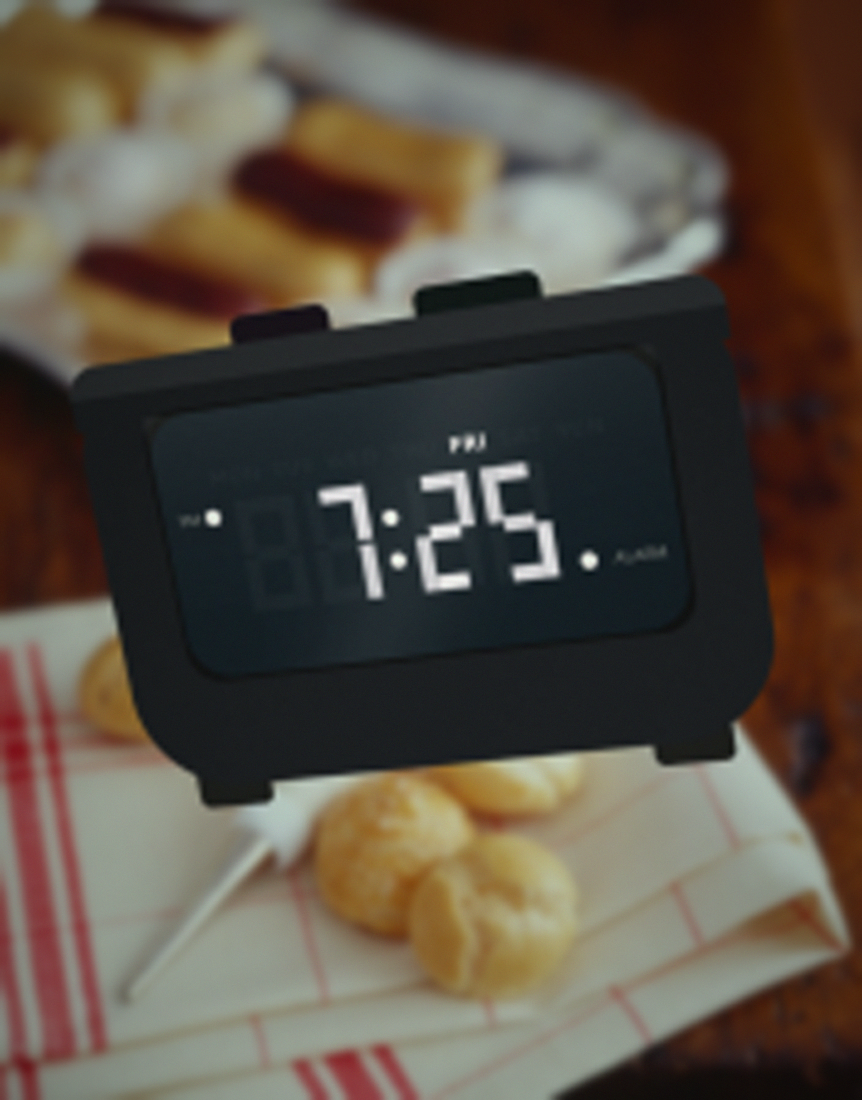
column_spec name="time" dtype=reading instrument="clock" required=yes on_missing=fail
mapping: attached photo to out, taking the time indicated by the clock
7:25
